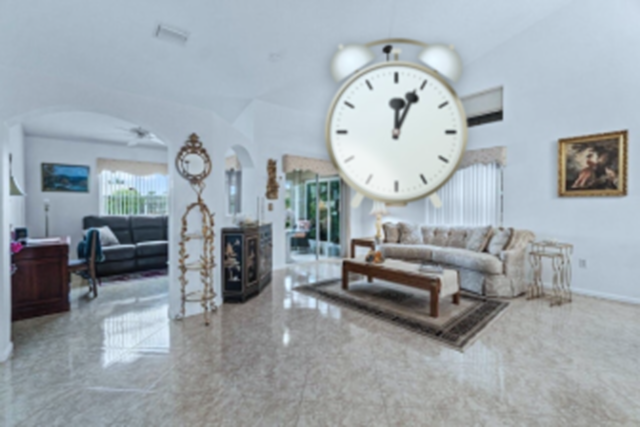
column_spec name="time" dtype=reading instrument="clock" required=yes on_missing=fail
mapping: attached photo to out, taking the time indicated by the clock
12:04
